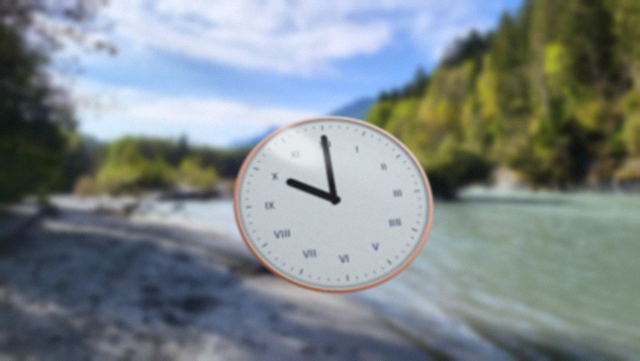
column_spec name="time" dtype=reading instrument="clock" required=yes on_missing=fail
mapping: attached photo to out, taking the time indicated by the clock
10:00
